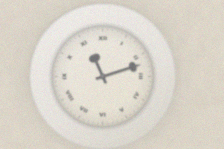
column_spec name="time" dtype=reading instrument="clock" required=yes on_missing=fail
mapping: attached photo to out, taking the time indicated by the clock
11:12
